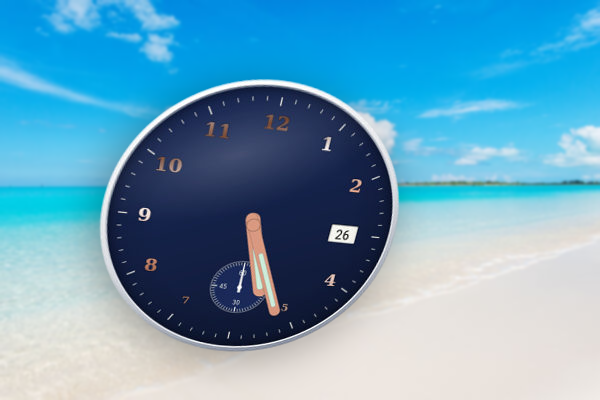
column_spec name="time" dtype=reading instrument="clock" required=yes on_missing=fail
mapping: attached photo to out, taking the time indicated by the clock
5:26
